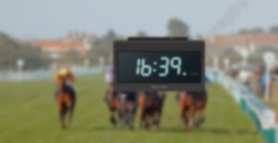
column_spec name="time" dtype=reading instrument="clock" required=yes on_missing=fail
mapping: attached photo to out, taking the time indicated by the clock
16:39
